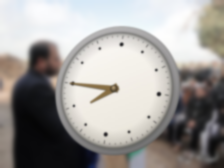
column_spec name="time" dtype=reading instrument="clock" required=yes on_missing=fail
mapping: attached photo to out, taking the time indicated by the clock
7:45
